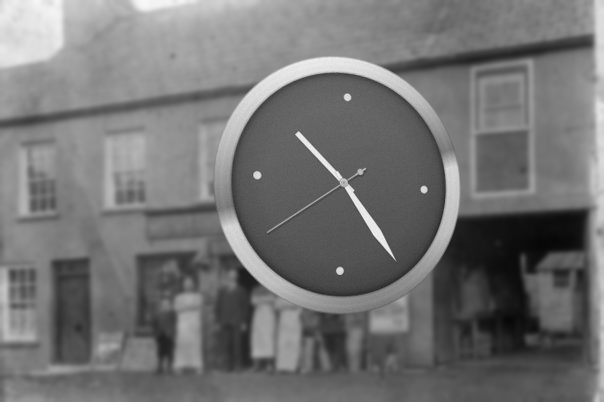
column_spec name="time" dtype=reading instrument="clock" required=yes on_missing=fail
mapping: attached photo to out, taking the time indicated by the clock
10:23:39
